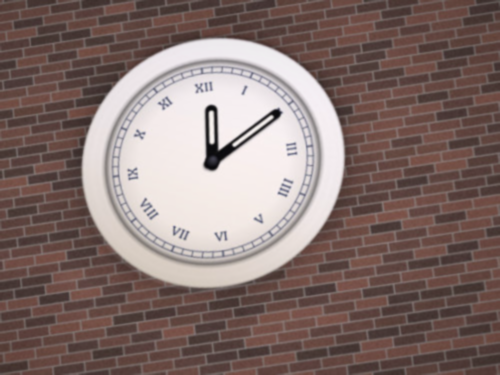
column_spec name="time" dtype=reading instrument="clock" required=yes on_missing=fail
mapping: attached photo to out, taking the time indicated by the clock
12:10
